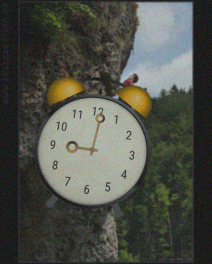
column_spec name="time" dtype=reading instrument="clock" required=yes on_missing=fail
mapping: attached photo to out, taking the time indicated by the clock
9:01
